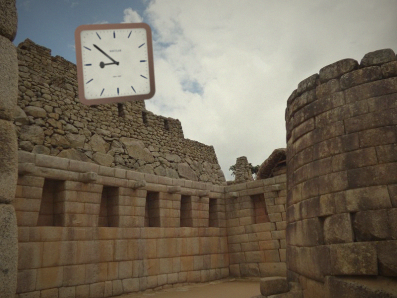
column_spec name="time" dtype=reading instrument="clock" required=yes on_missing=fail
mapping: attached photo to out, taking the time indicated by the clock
8:52
